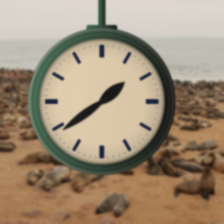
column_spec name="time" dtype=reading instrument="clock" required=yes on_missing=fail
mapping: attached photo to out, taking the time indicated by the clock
1:39
